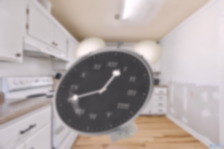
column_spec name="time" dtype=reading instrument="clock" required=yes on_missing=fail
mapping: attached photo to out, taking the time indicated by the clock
12:41
